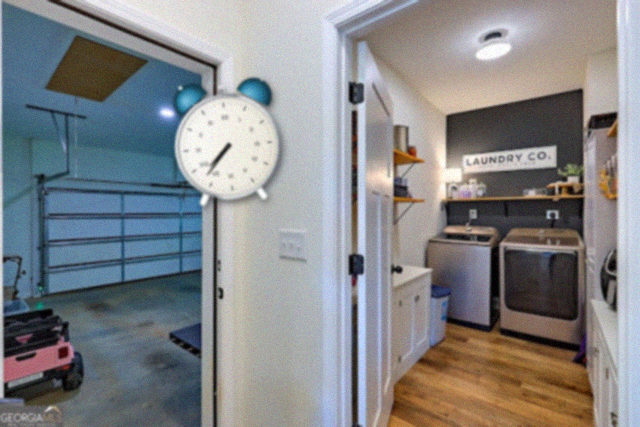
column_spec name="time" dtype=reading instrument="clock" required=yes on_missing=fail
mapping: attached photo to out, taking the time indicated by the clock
7:37
